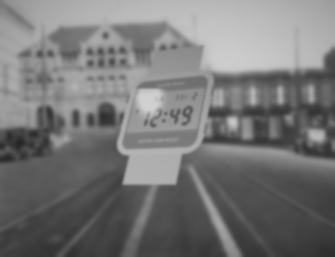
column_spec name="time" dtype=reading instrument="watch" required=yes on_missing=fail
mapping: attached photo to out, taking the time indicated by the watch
12:49
